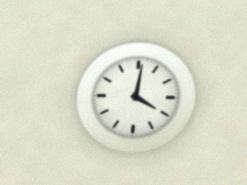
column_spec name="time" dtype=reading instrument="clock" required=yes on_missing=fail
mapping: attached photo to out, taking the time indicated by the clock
4:01
